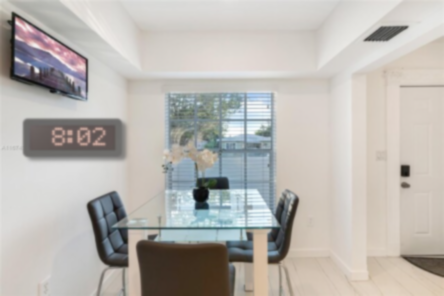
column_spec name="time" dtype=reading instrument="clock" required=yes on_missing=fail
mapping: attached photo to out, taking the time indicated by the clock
8:02
